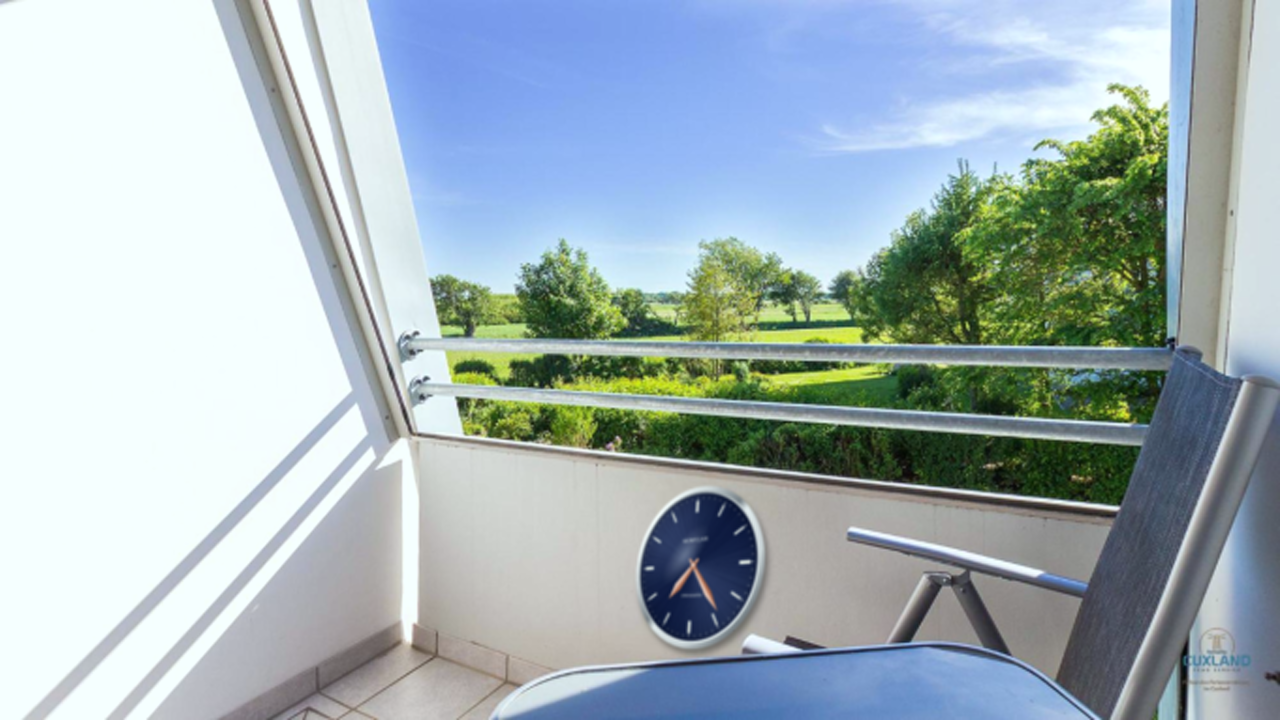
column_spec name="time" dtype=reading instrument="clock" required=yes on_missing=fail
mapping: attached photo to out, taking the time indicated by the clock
7:24
